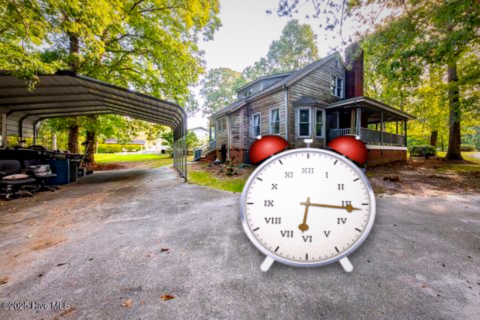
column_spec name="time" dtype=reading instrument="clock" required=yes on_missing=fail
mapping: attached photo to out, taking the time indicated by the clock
6:16
